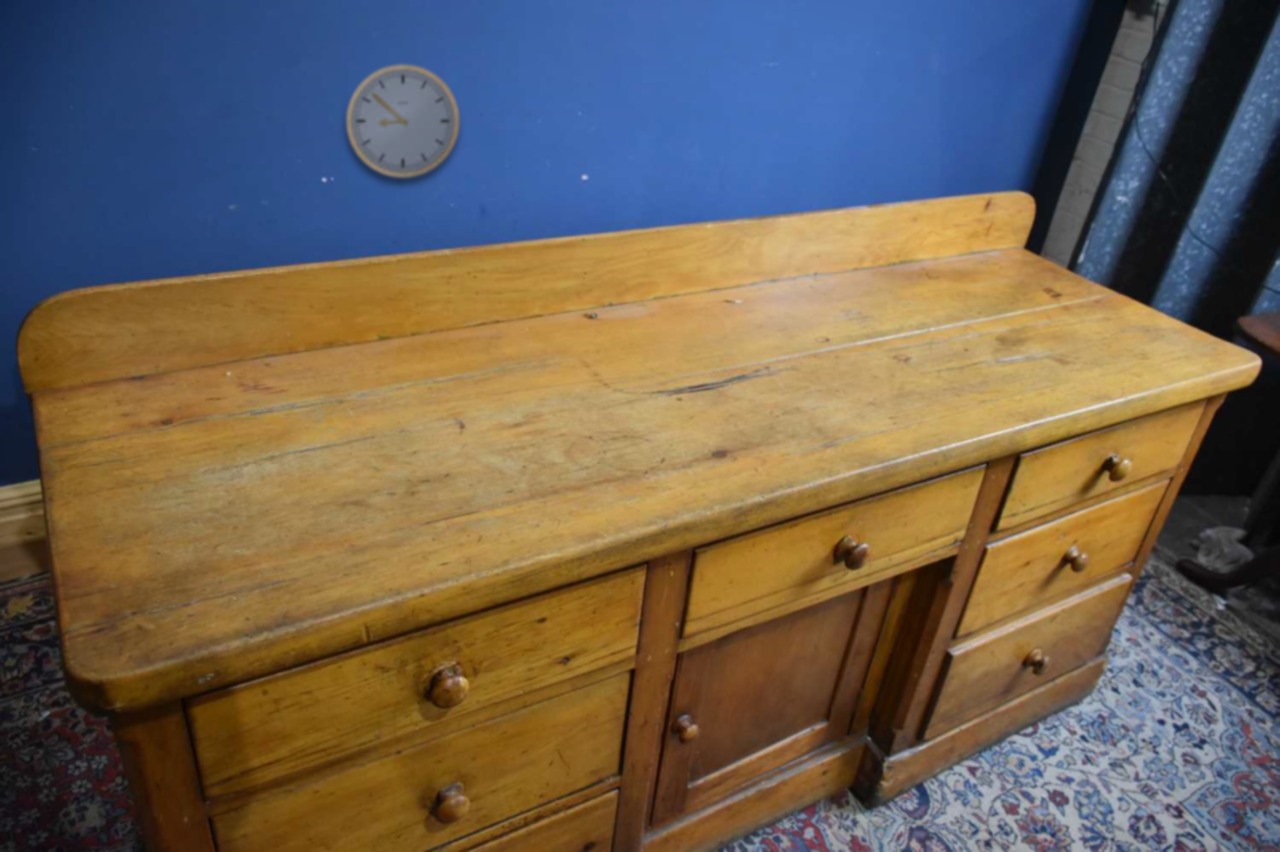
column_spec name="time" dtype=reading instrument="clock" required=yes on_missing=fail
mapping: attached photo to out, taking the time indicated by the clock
8:52
